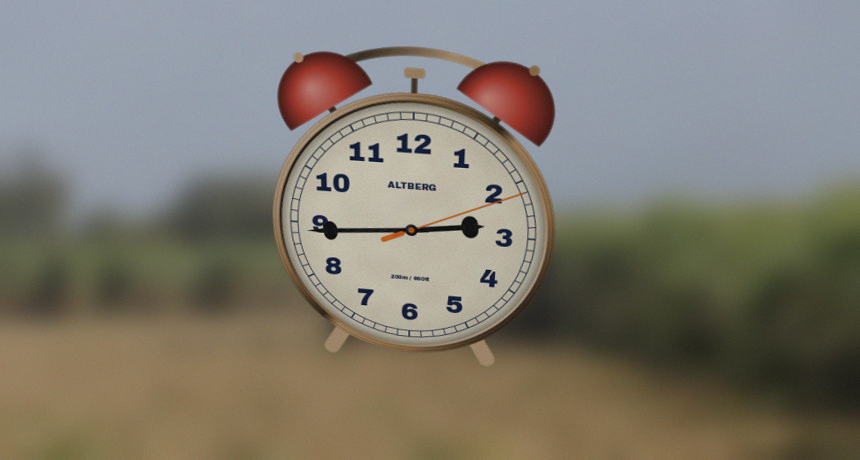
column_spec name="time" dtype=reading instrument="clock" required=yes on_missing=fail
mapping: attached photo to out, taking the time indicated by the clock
2:44:11
